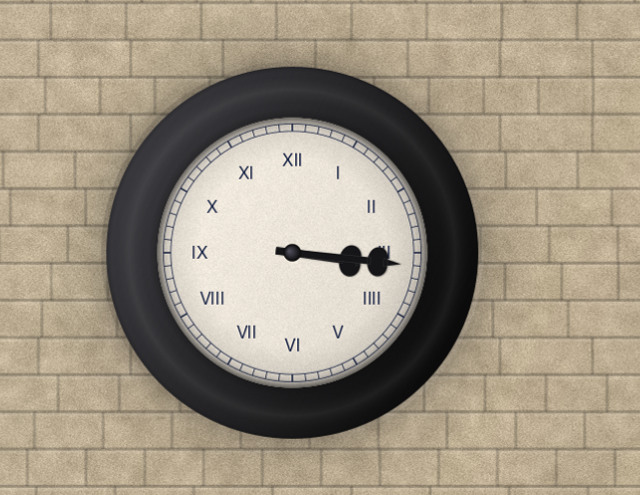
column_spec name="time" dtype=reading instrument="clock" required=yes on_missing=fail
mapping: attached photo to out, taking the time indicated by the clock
3:16
